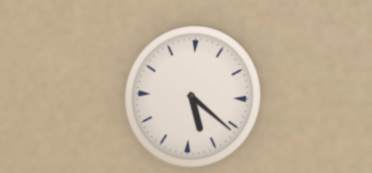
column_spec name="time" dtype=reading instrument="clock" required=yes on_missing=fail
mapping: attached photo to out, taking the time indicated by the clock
5:21
